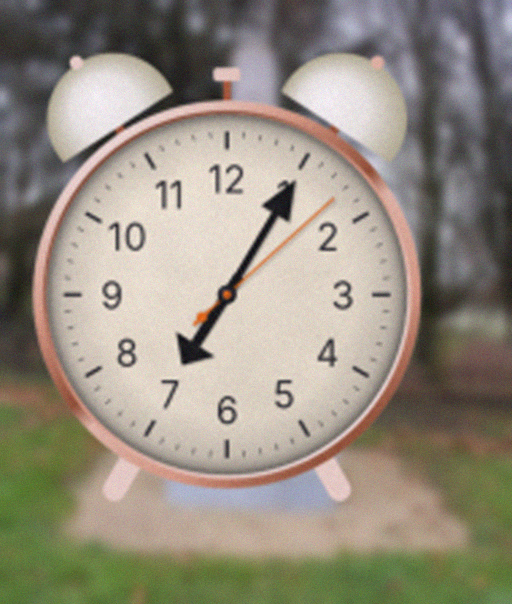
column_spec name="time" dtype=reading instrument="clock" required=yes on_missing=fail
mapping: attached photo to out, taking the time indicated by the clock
7:05:08
